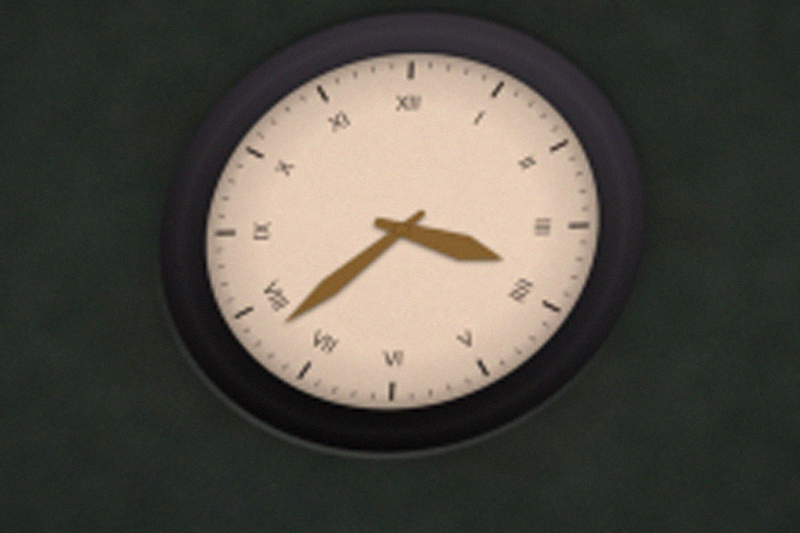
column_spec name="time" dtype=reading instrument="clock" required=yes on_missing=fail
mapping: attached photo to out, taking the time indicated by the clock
3:38
